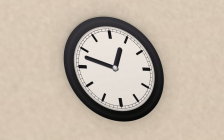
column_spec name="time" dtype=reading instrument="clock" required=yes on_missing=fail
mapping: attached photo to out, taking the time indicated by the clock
12:48
